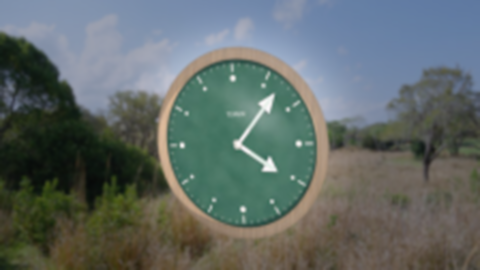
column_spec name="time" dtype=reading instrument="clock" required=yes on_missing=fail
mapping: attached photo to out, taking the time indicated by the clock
4:07
